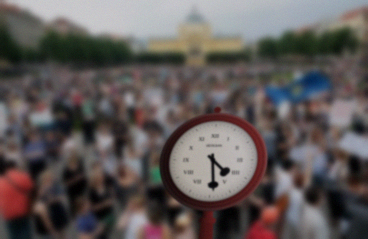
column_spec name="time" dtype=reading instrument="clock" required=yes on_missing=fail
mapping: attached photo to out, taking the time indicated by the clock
4:29
